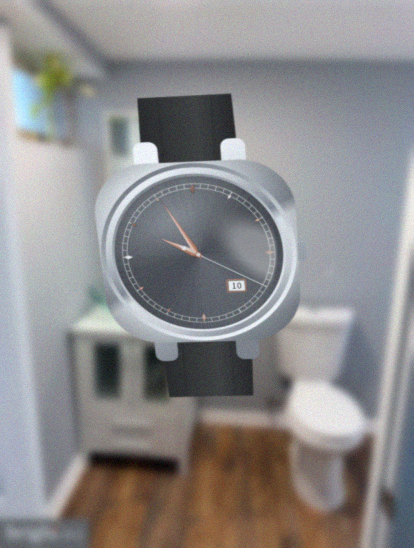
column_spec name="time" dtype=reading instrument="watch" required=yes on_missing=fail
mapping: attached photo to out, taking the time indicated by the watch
9:55:20
